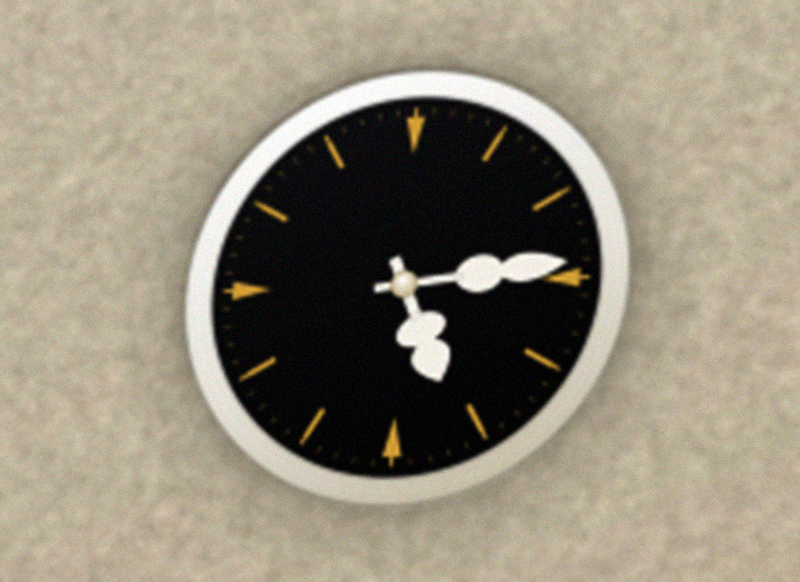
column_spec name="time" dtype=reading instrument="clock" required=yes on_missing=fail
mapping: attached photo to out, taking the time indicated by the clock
5:14
